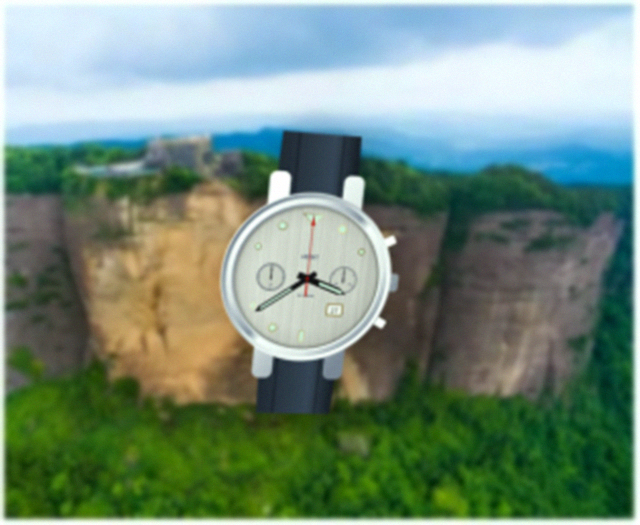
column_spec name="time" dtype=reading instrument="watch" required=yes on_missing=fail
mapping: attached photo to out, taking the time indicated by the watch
3:39
